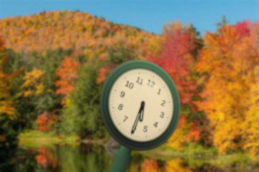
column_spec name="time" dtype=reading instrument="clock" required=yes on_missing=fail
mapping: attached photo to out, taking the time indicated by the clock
5:30
